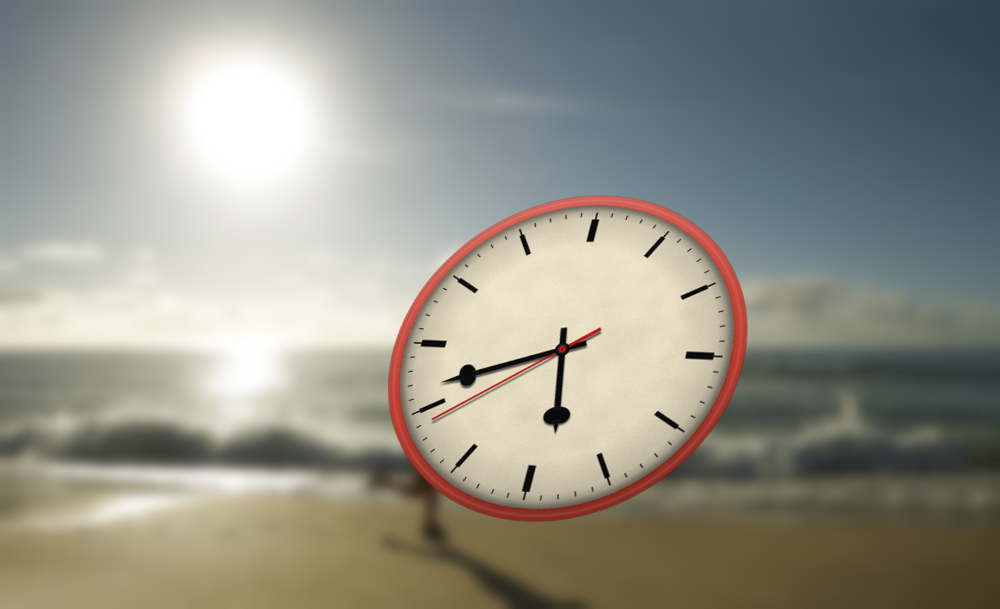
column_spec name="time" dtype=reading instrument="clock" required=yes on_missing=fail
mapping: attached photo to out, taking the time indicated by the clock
5:41:39
